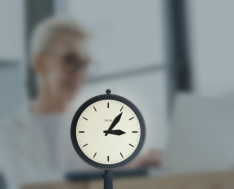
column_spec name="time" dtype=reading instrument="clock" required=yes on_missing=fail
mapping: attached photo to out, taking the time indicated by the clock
3:06
